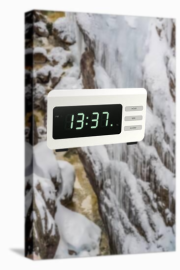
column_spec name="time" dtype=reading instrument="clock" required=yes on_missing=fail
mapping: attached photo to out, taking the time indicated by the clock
13:37
